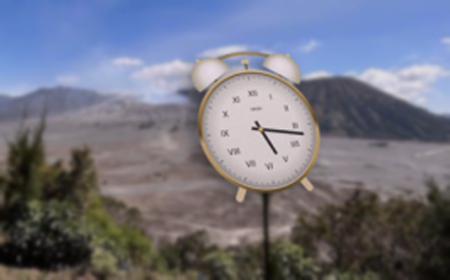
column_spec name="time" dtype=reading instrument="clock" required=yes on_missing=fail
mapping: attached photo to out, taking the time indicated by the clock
5:17
